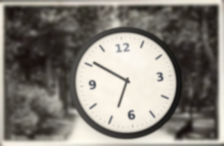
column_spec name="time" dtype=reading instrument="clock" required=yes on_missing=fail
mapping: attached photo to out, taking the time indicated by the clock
6:51
